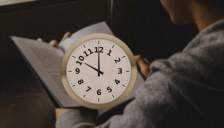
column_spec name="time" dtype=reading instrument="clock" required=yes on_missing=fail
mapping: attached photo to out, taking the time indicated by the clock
10:00
